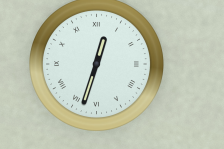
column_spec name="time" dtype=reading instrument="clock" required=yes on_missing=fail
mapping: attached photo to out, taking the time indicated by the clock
12:33
